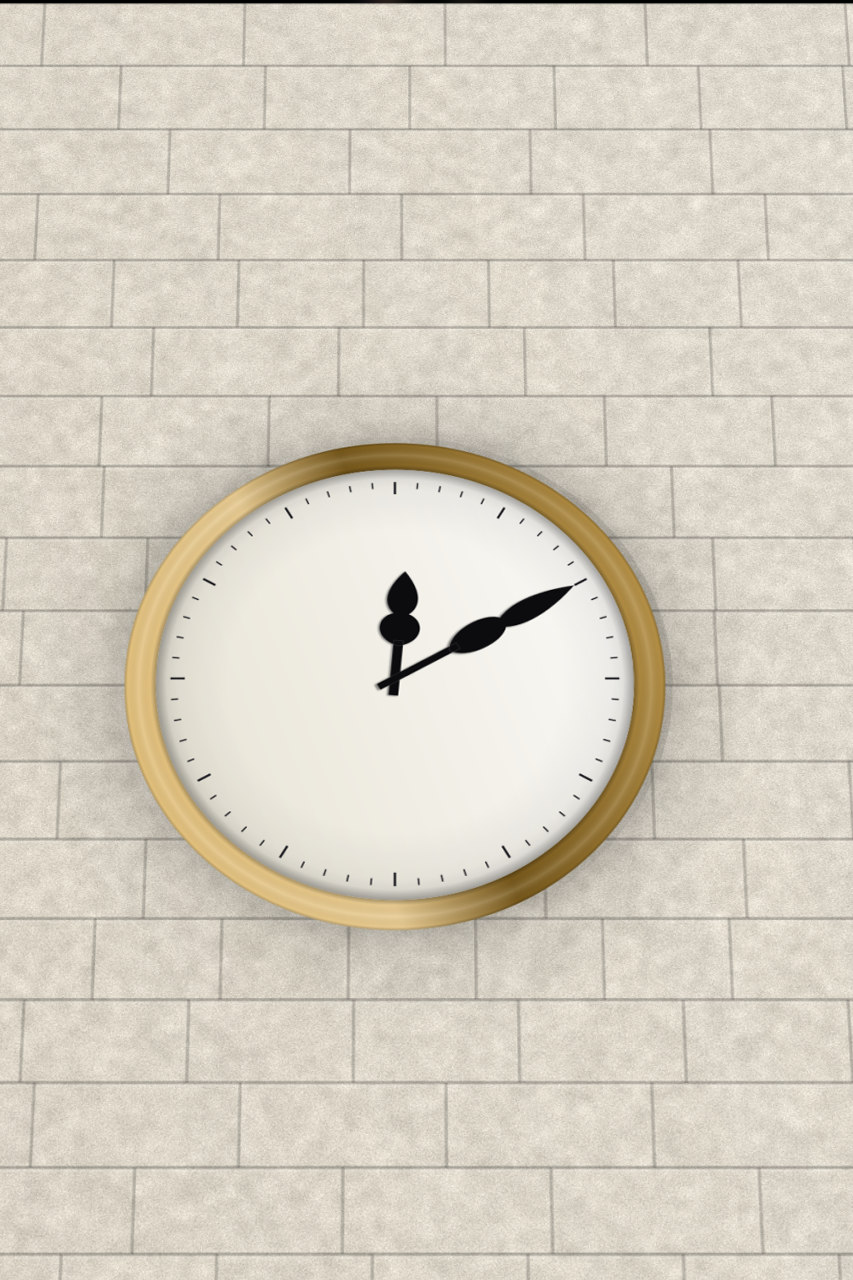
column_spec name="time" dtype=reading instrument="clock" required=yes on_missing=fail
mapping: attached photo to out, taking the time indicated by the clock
12:10
